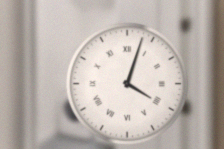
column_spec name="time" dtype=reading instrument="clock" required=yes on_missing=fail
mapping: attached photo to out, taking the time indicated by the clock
4:03
